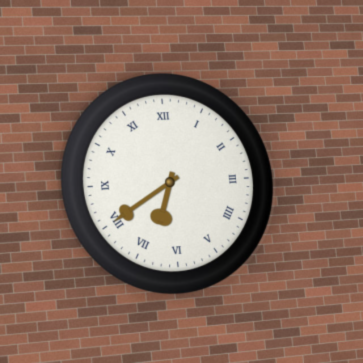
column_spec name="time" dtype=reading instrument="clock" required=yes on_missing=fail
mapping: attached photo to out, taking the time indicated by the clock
6:40
